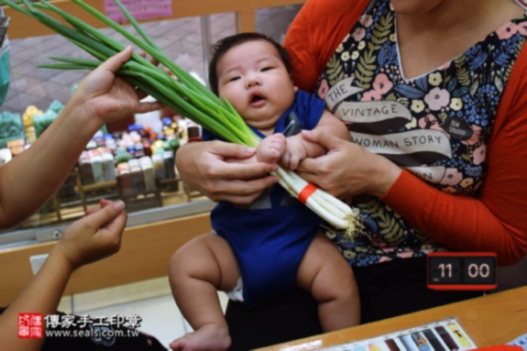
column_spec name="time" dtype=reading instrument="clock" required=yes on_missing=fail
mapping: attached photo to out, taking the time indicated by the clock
11:00
